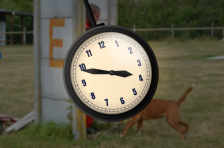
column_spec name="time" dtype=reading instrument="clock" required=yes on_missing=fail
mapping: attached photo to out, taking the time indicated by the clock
3:49
